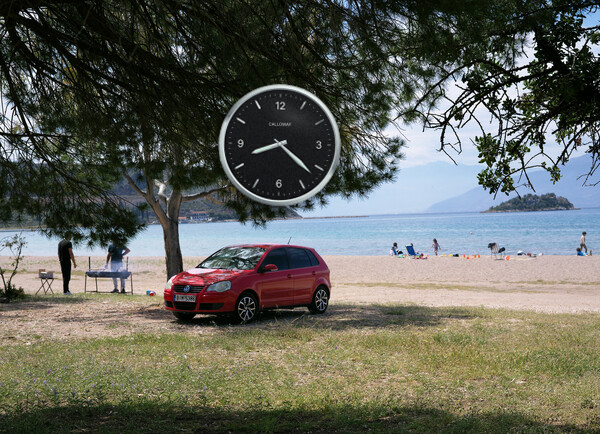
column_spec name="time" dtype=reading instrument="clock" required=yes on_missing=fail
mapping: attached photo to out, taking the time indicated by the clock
8:22
